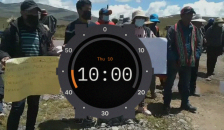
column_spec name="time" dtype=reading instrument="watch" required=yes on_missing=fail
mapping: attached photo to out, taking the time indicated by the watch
10:00
